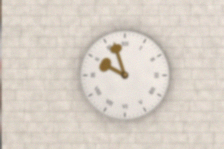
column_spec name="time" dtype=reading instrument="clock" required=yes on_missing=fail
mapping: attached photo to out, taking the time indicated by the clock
9:57
